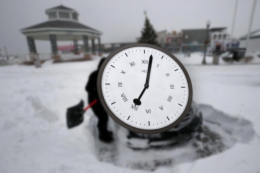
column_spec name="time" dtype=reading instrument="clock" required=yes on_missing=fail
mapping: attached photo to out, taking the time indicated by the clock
7:02
